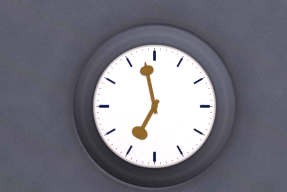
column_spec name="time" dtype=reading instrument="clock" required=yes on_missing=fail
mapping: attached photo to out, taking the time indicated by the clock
6:58
